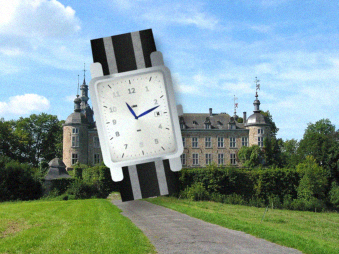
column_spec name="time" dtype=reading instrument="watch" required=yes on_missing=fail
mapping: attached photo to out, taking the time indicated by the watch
11:12
